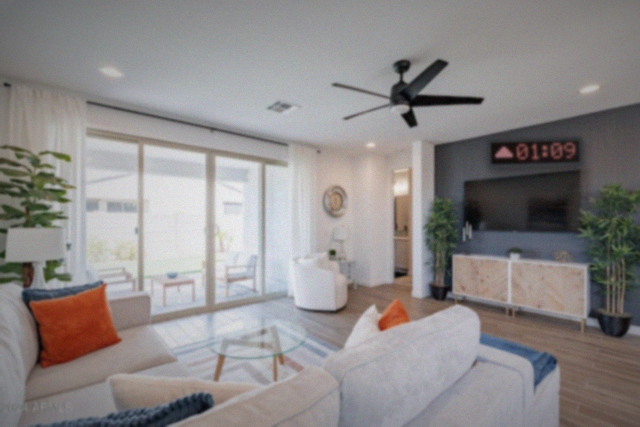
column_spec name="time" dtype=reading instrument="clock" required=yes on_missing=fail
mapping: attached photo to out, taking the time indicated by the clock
1:09
